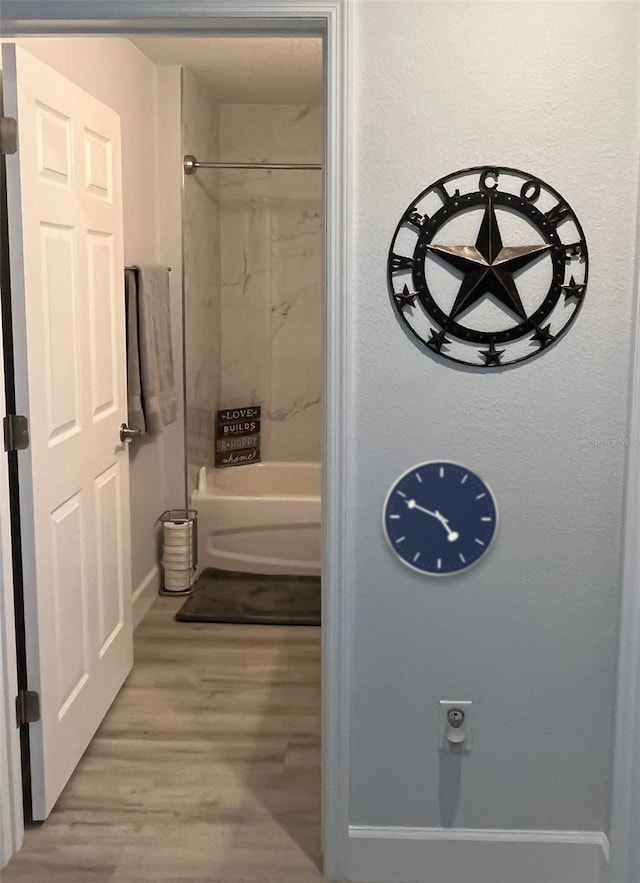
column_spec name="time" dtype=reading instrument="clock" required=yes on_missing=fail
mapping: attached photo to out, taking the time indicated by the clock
4:49
